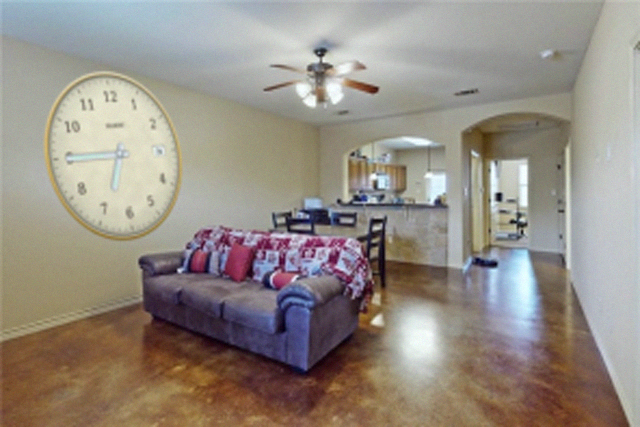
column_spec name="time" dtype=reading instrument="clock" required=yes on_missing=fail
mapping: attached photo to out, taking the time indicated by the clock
6:45
